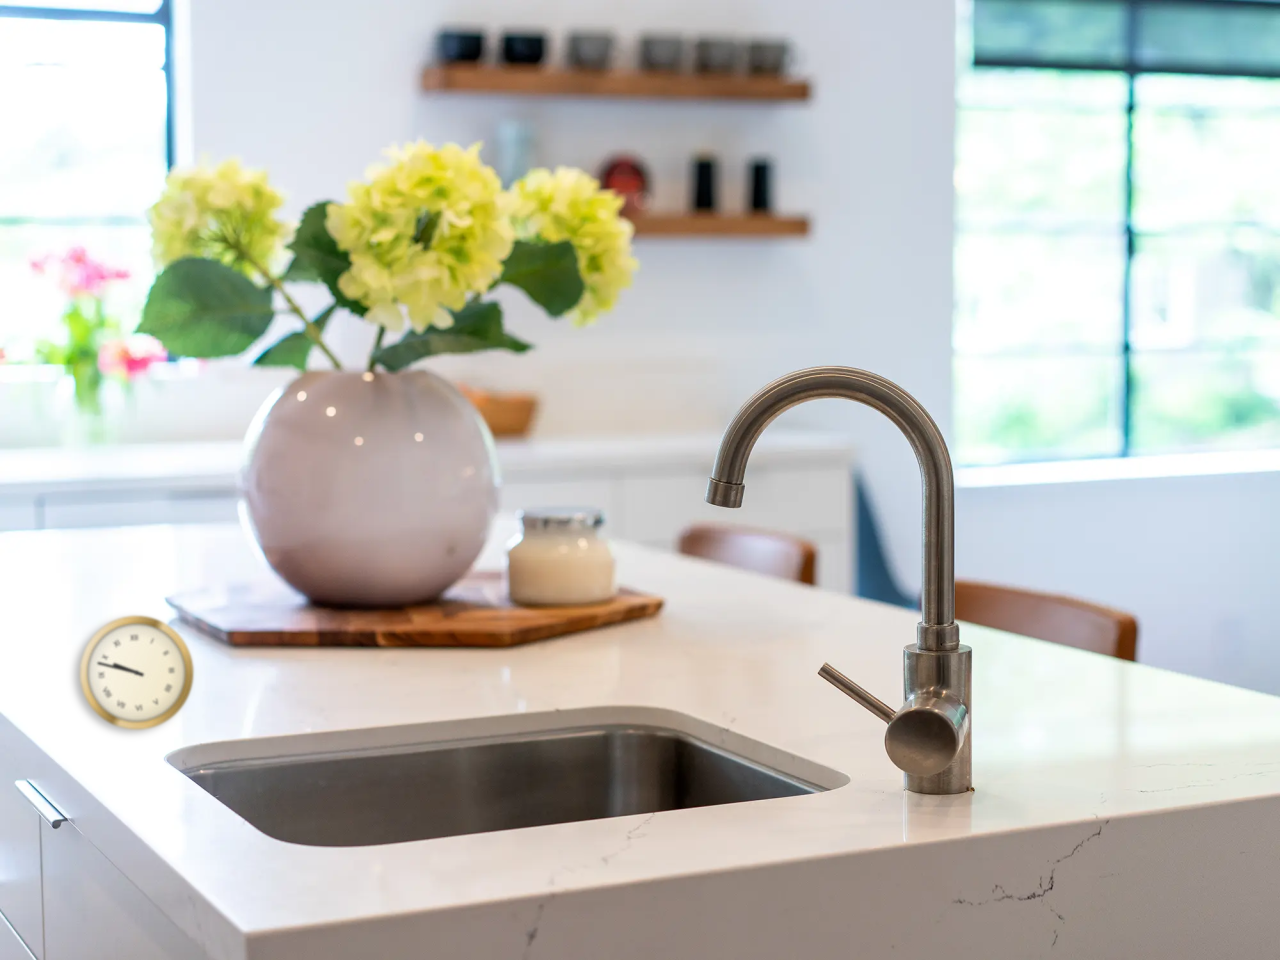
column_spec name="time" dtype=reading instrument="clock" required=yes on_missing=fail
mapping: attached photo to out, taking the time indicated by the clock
9:48
